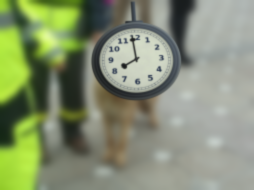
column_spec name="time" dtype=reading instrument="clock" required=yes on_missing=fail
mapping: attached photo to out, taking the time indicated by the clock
7:59
